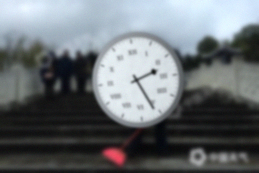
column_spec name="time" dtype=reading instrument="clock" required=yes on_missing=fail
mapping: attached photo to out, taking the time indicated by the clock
2:26
